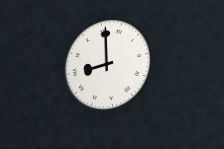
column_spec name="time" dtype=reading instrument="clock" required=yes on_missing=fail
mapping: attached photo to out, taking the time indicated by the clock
7:56
